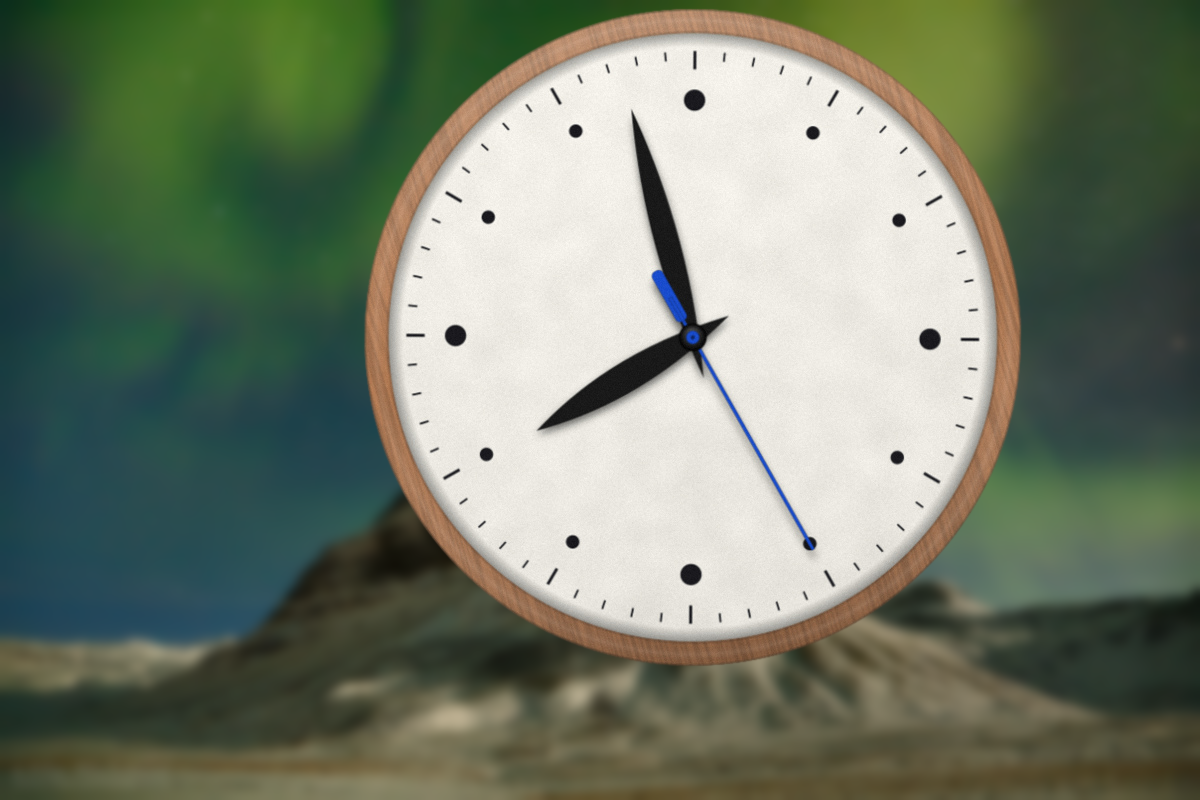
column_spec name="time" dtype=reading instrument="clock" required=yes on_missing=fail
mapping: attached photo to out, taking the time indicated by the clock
7:57:25
